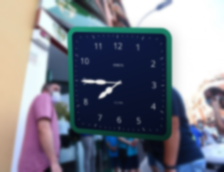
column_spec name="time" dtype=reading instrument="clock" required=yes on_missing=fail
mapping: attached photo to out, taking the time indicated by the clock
7:45
